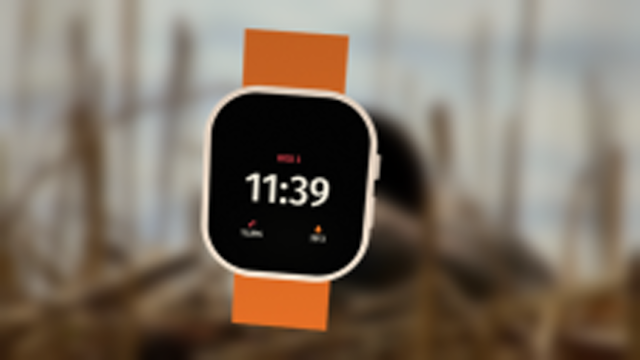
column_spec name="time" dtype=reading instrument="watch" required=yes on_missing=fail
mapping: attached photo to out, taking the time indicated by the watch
11:39
